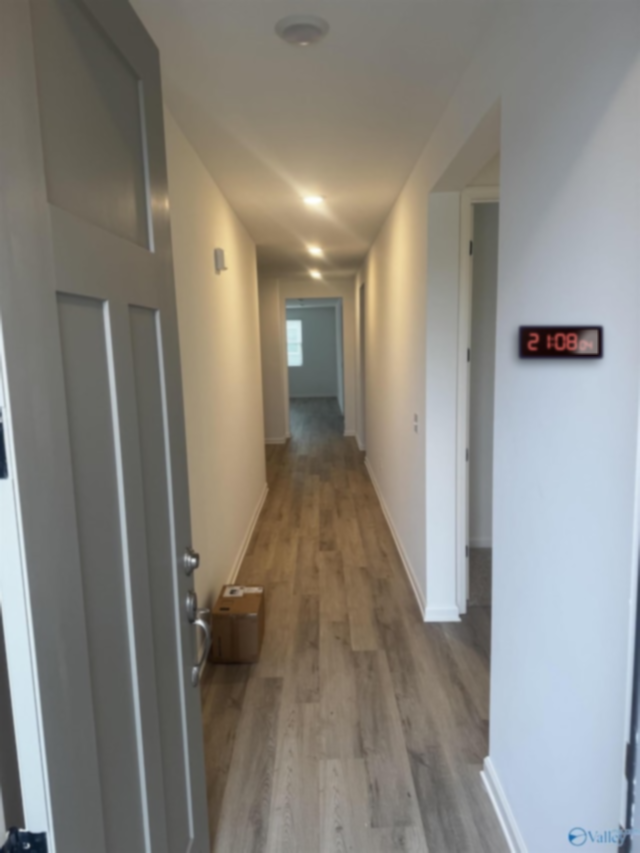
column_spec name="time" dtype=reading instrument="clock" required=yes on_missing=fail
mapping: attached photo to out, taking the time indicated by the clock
21:08
